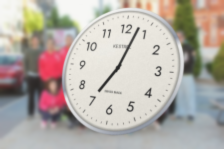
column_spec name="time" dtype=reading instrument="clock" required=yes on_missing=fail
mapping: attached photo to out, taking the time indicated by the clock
7:03
